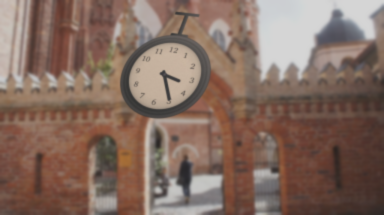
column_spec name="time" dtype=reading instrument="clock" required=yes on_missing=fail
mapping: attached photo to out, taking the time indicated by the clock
3:25
